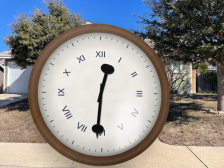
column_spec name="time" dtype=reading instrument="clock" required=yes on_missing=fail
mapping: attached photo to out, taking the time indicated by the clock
12:31
